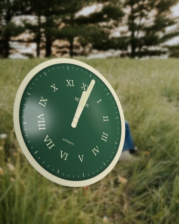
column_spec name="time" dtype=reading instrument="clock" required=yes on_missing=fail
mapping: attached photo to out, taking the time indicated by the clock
12:01
